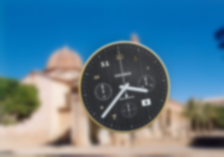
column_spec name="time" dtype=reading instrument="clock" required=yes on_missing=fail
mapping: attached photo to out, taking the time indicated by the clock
3:38
